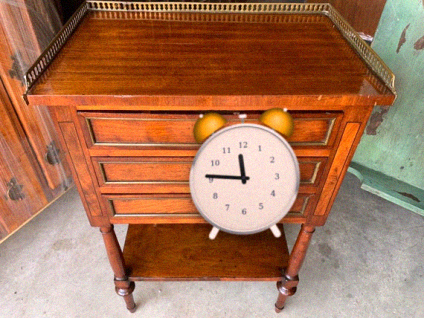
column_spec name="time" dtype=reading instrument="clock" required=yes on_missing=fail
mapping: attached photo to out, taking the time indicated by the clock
11:46
